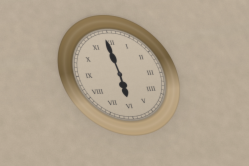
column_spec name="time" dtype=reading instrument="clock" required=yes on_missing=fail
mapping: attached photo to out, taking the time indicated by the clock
5:59
